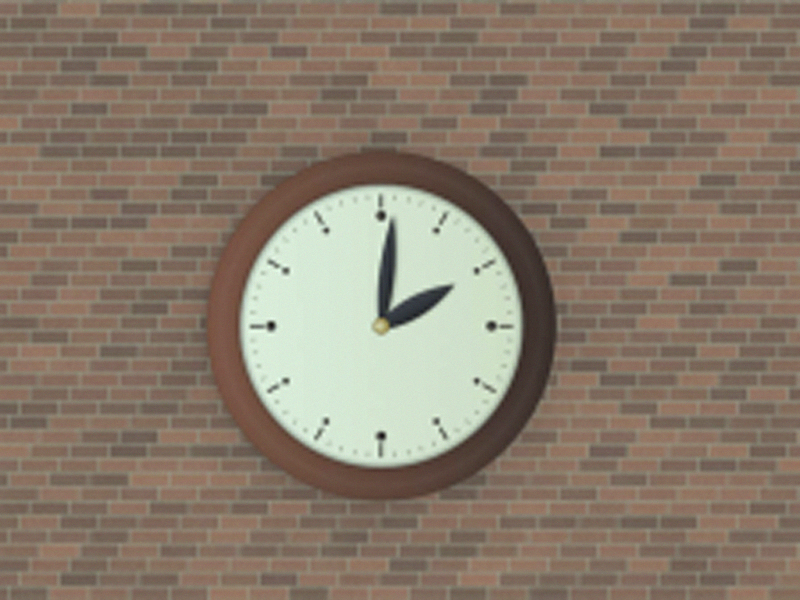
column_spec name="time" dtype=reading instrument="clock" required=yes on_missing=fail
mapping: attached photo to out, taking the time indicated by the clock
2:01
